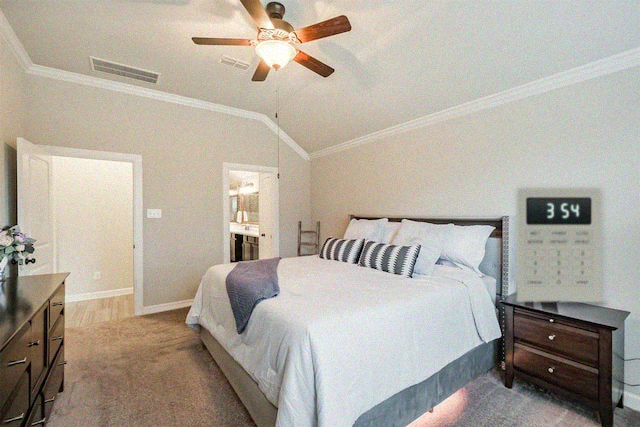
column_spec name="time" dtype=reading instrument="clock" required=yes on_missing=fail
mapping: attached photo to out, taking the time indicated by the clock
3:54
